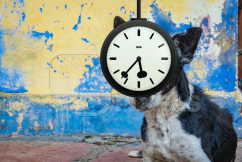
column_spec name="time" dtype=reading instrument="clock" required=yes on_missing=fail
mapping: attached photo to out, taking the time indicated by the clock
5:37
